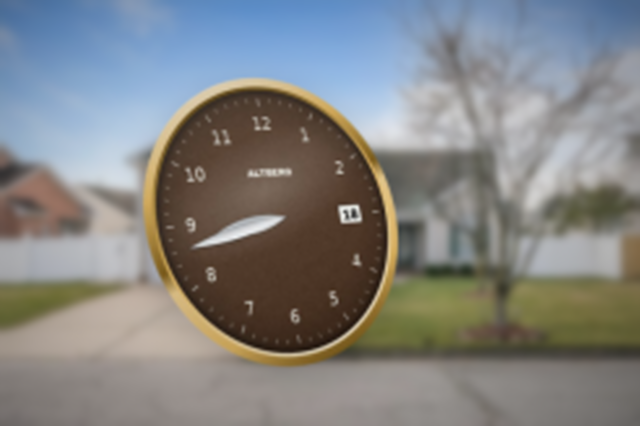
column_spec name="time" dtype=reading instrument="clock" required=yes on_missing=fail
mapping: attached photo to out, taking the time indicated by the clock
8:43
